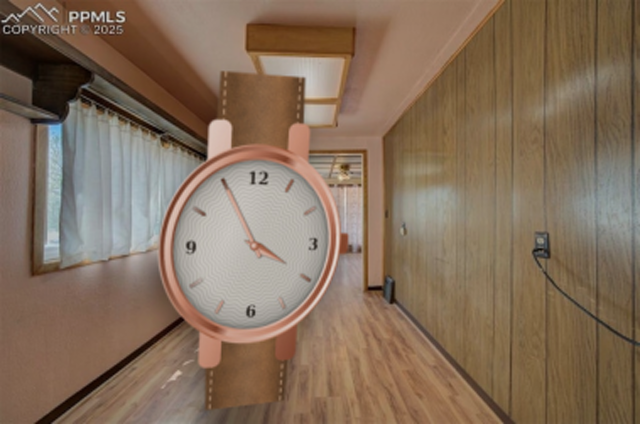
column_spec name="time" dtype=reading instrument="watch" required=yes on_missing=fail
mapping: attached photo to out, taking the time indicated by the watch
3:55
